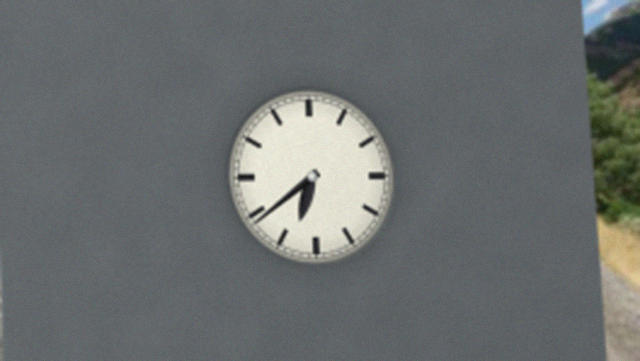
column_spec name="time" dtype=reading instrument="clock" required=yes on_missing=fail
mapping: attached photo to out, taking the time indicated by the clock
6:39
